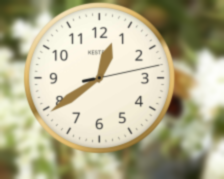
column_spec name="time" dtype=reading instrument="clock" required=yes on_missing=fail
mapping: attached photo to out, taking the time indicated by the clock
12:39:13
